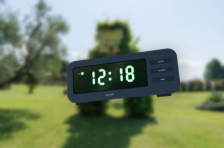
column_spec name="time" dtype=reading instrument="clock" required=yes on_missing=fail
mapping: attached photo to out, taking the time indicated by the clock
12:18
